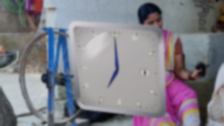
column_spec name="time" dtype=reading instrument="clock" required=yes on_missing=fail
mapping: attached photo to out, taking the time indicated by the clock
7:00
